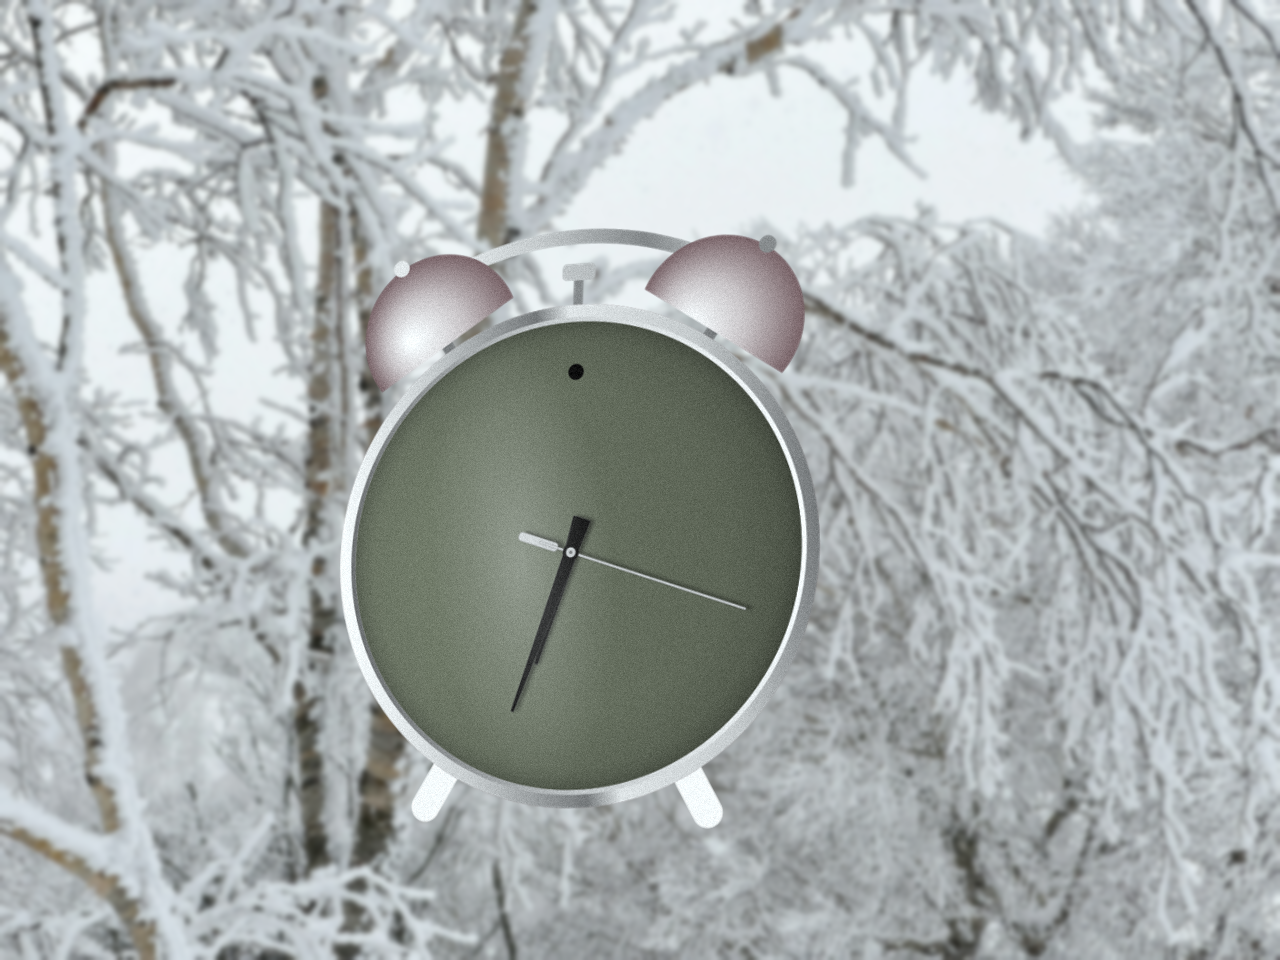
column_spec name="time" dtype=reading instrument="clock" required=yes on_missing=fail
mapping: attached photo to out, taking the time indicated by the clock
6:33:18
